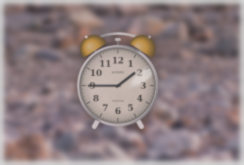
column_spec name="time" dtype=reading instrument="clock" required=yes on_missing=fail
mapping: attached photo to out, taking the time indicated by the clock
1:45
